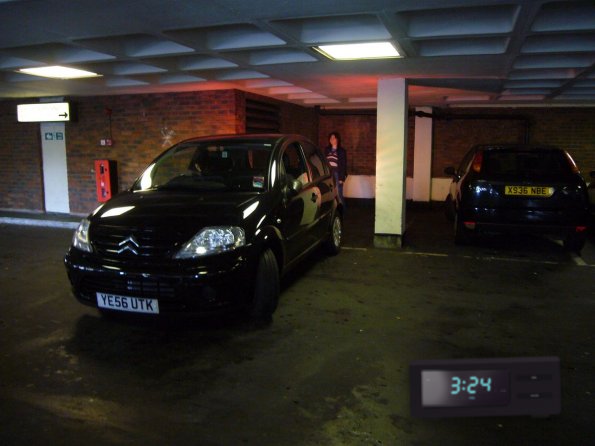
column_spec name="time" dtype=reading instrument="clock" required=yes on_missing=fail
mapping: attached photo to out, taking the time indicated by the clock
3:24
